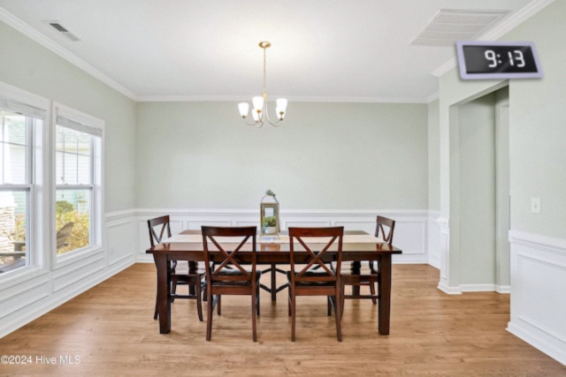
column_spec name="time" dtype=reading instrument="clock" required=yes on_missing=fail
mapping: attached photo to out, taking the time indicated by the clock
9:13
